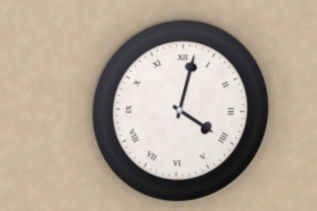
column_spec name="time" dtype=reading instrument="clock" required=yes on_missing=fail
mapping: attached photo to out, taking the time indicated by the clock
4:02
